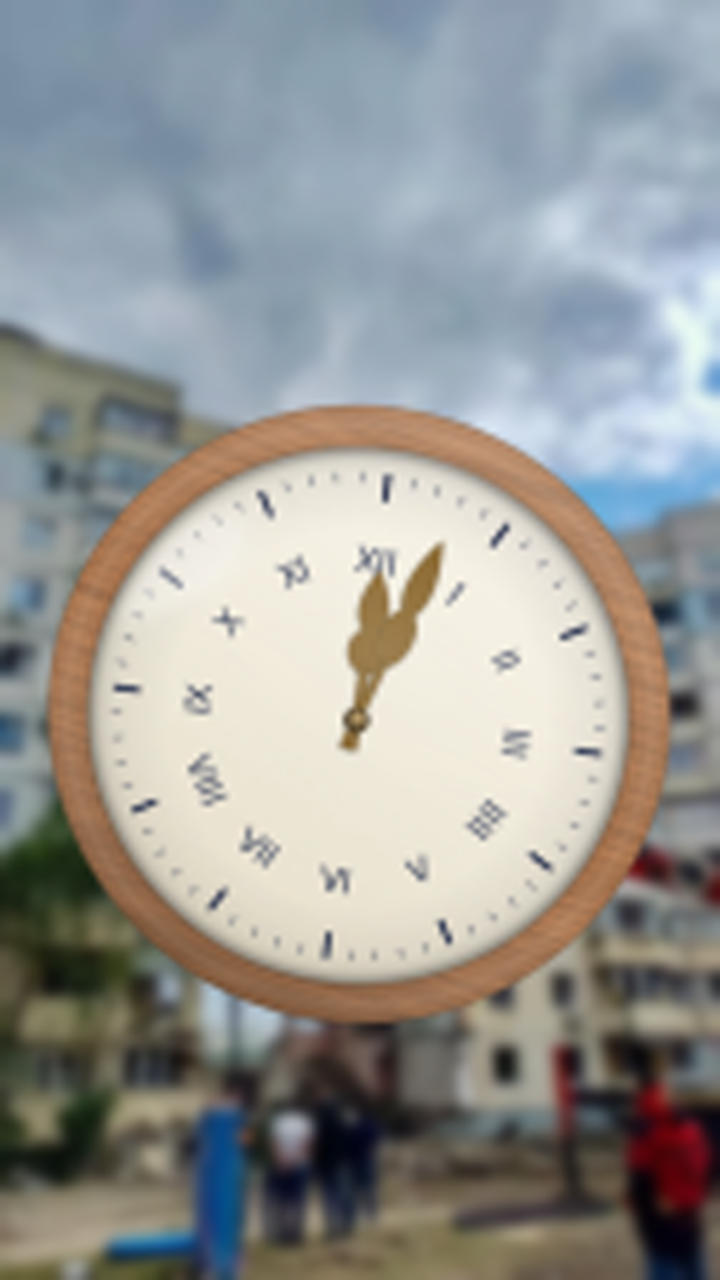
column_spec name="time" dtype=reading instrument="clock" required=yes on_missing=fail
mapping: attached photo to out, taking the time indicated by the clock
12:03
